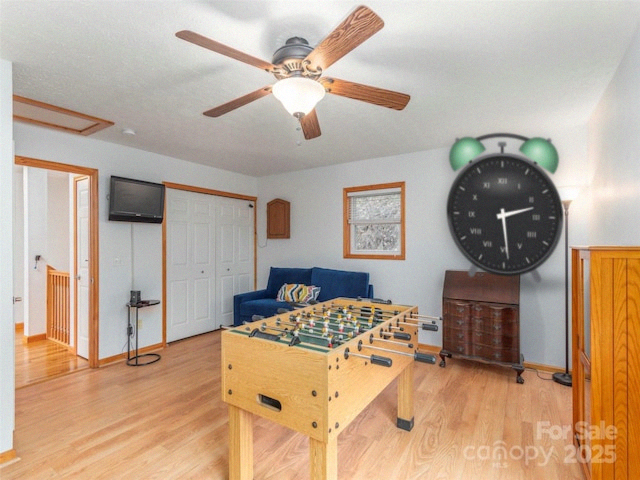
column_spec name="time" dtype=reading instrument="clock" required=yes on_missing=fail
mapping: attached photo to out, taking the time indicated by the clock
2:29
